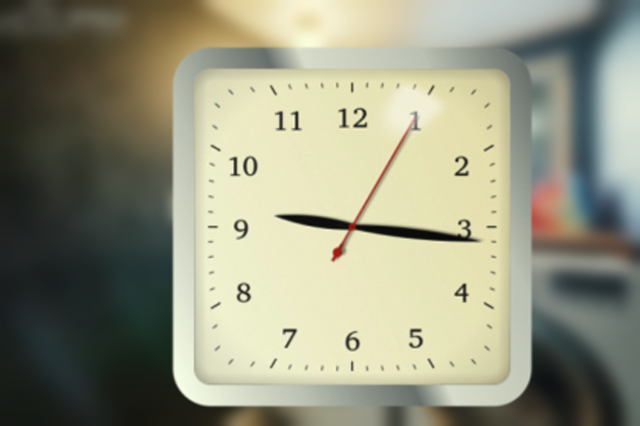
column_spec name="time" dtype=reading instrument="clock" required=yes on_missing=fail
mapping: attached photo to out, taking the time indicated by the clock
9:16:05
